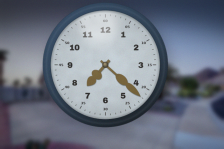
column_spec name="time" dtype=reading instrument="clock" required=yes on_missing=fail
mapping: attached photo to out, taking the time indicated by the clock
7:22
